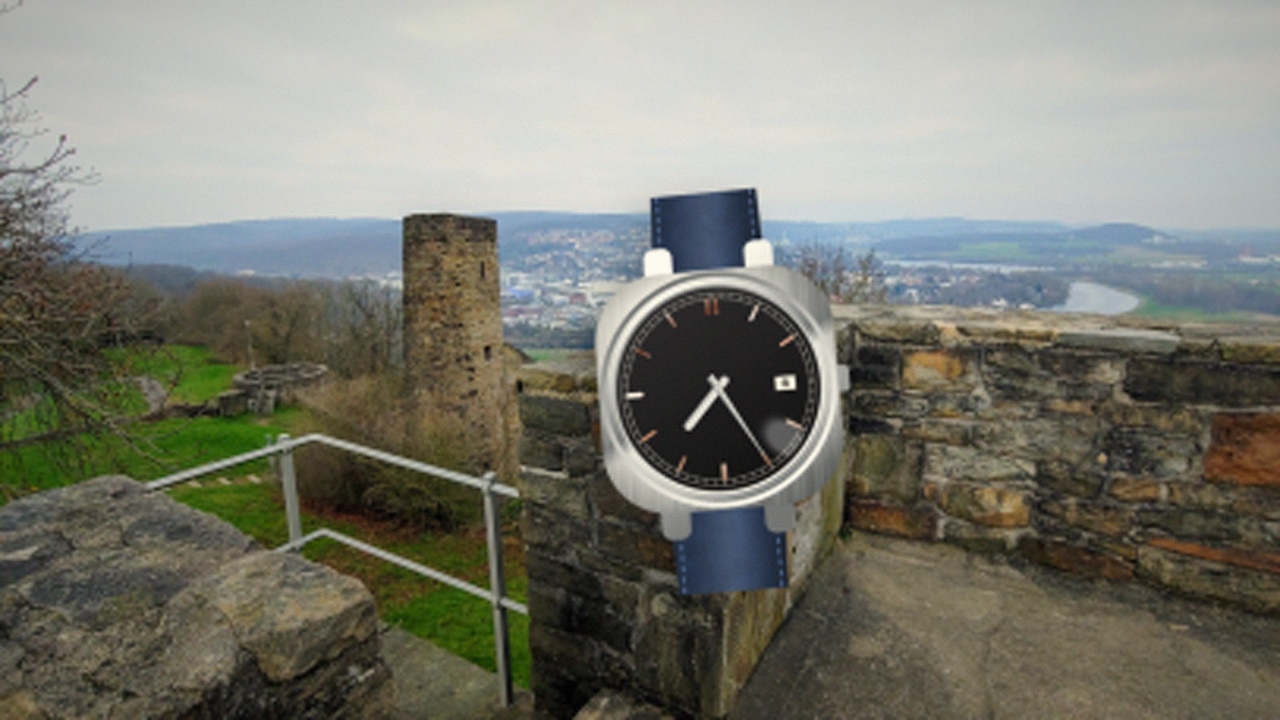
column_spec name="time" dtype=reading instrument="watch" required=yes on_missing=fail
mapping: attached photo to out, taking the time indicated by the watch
7:25
